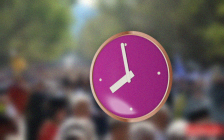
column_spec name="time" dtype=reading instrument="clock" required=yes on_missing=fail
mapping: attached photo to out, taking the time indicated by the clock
7:59
